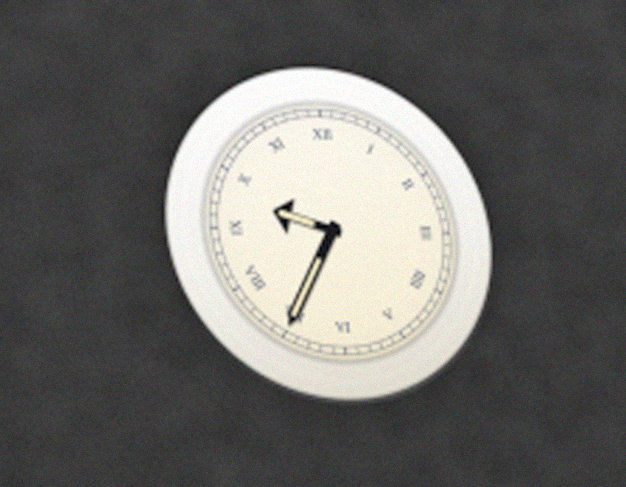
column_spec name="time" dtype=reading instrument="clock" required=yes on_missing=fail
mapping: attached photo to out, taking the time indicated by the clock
9:35
